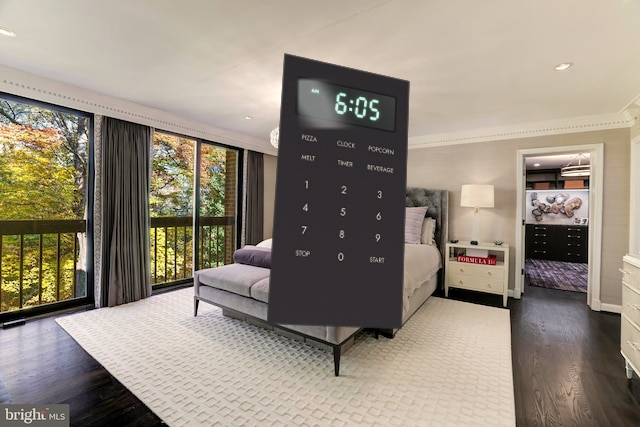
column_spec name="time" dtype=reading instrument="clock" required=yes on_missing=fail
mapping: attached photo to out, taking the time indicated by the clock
6:05
